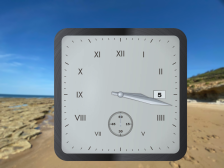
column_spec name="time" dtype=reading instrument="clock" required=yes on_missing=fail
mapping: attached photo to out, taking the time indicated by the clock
3:17
